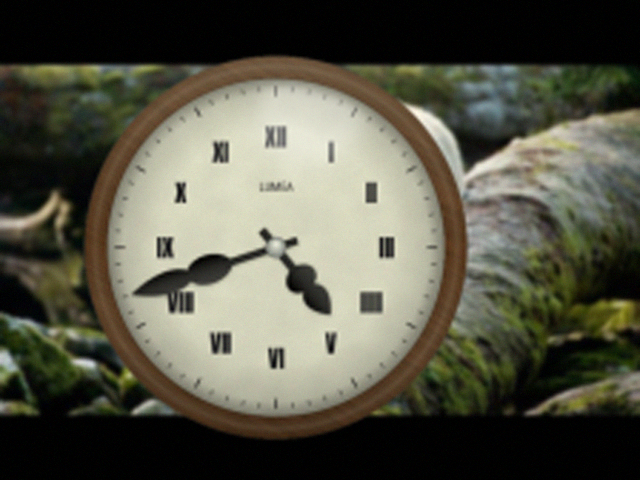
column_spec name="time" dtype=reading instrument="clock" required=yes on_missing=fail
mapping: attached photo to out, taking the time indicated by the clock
4:42
